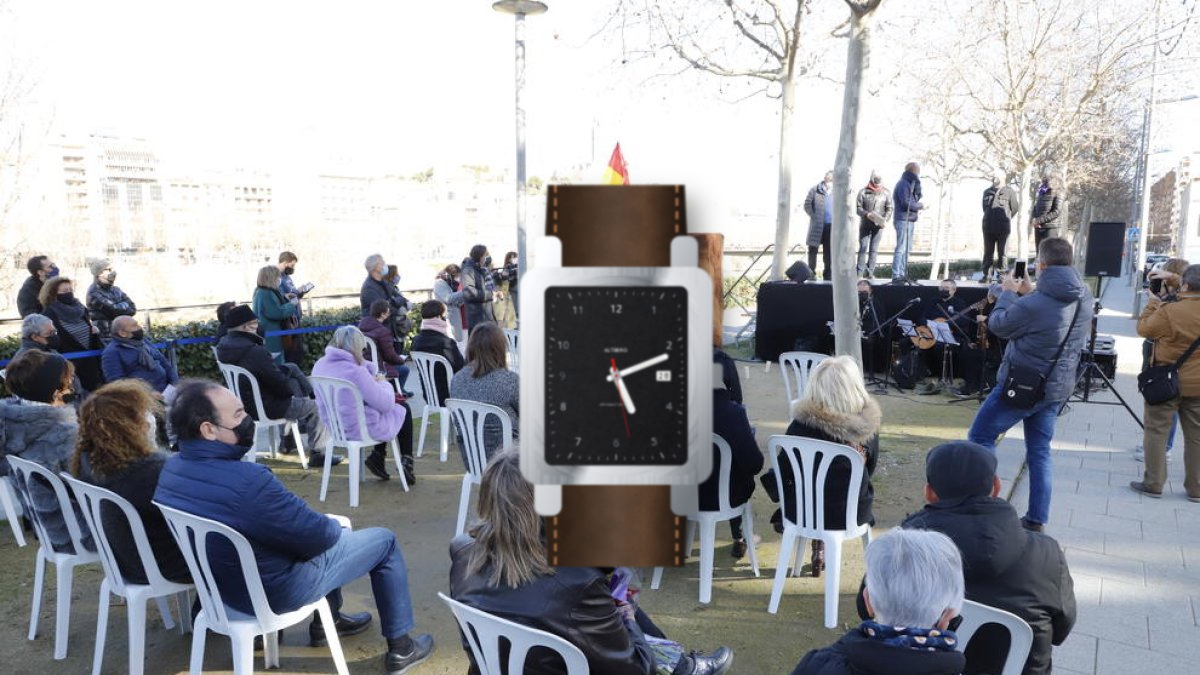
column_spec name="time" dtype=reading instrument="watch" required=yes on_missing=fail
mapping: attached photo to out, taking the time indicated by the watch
5:11:28
